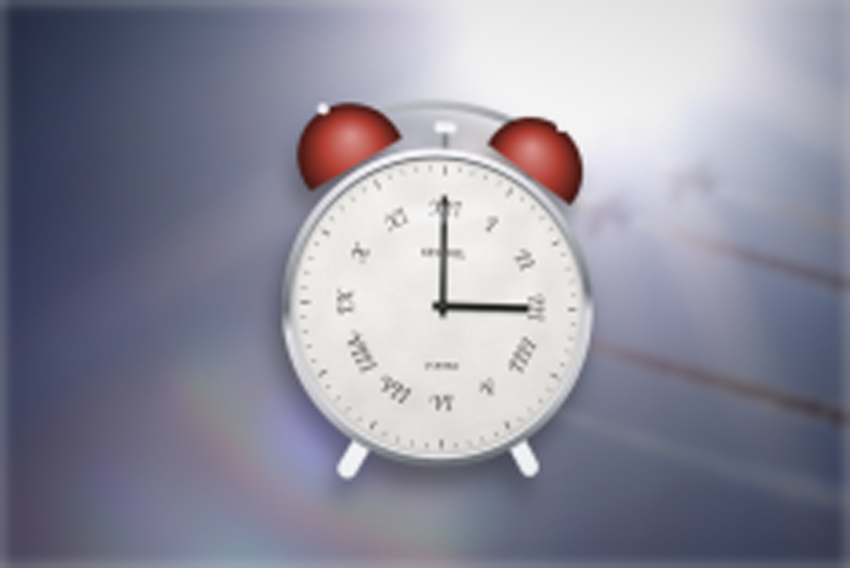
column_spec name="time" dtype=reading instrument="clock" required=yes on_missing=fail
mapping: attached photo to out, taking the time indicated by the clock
3:00
